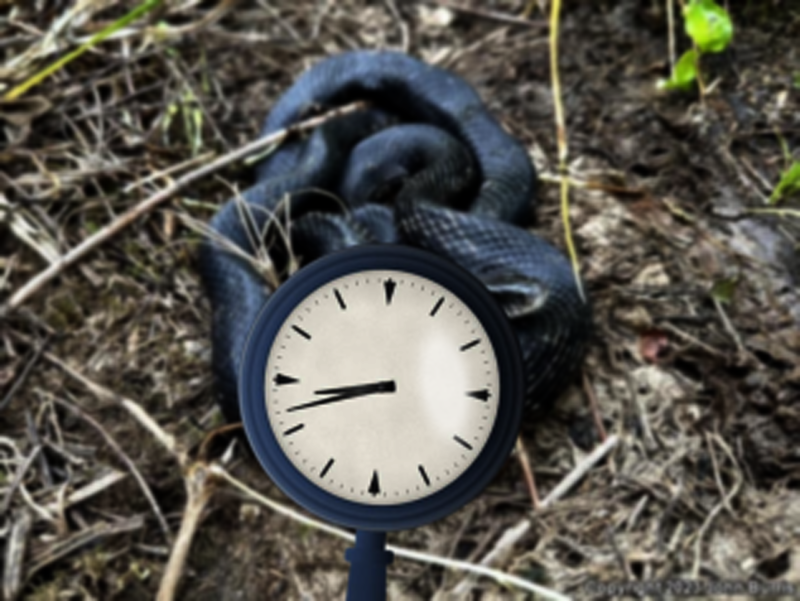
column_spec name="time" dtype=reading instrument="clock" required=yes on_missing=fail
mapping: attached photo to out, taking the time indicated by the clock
8:42
